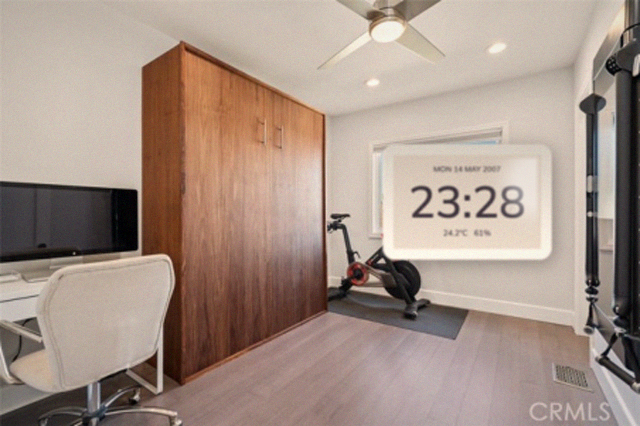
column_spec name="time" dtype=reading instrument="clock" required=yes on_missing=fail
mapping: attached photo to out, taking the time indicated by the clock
23:28
